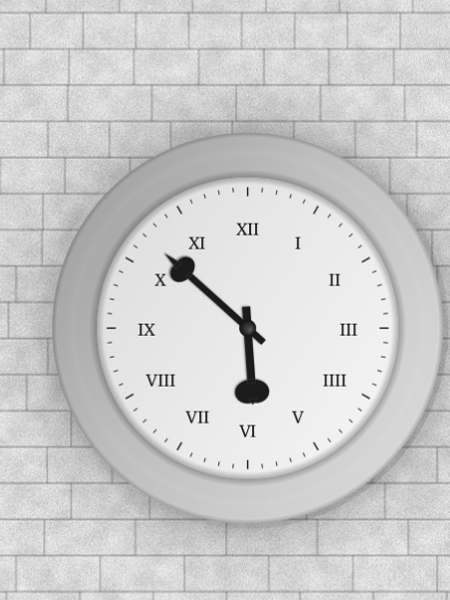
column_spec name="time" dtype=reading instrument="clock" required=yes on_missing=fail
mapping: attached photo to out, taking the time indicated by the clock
5:52
